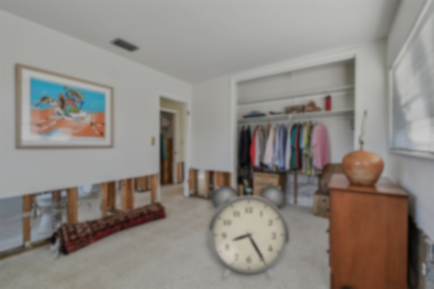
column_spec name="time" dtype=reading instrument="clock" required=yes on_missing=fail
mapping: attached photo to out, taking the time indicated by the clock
8:25
